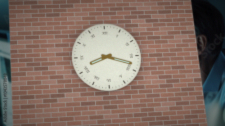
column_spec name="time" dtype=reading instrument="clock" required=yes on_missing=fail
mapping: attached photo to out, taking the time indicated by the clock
8:18
